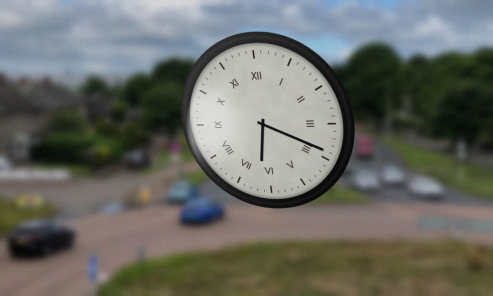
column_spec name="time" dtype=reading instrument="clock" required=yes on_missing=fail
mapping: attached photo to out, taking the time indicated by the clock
6:19
